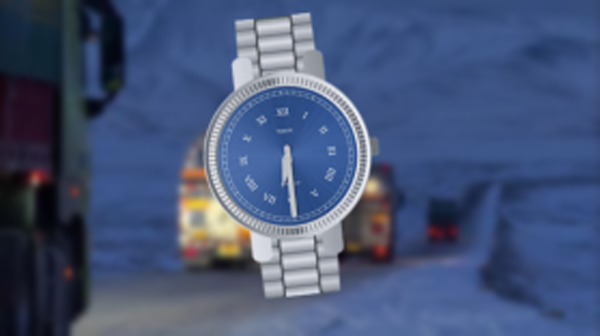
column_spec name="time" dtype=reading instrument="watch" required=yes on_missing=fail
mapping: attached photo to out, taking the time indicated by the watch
6:30
